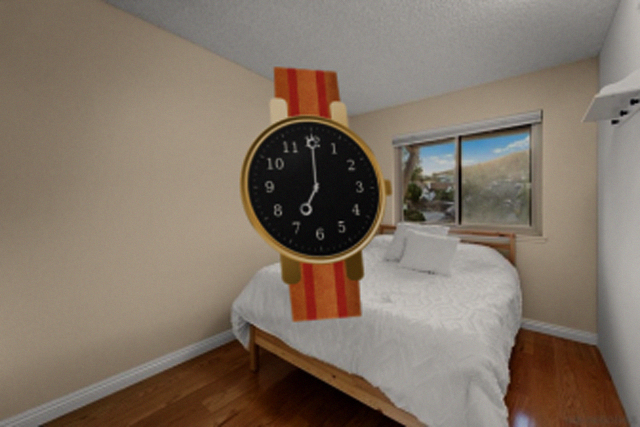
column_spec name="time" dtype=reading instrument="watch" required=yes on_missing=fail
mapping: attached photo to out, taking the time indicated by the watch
7:00
